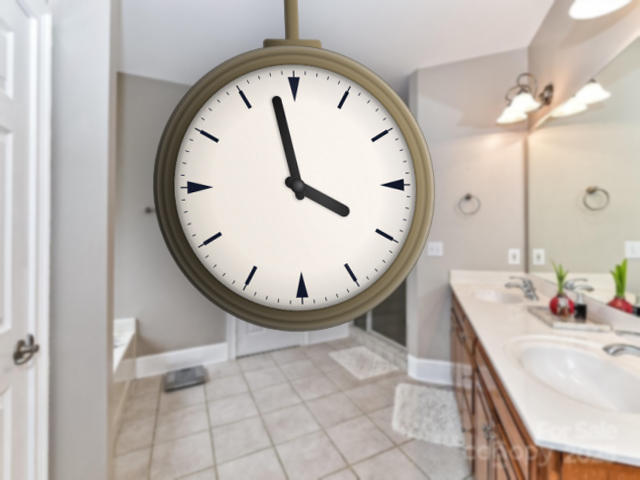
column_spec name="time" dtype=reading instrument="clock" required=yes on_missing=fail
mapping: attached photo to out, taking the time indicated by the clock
3:58
